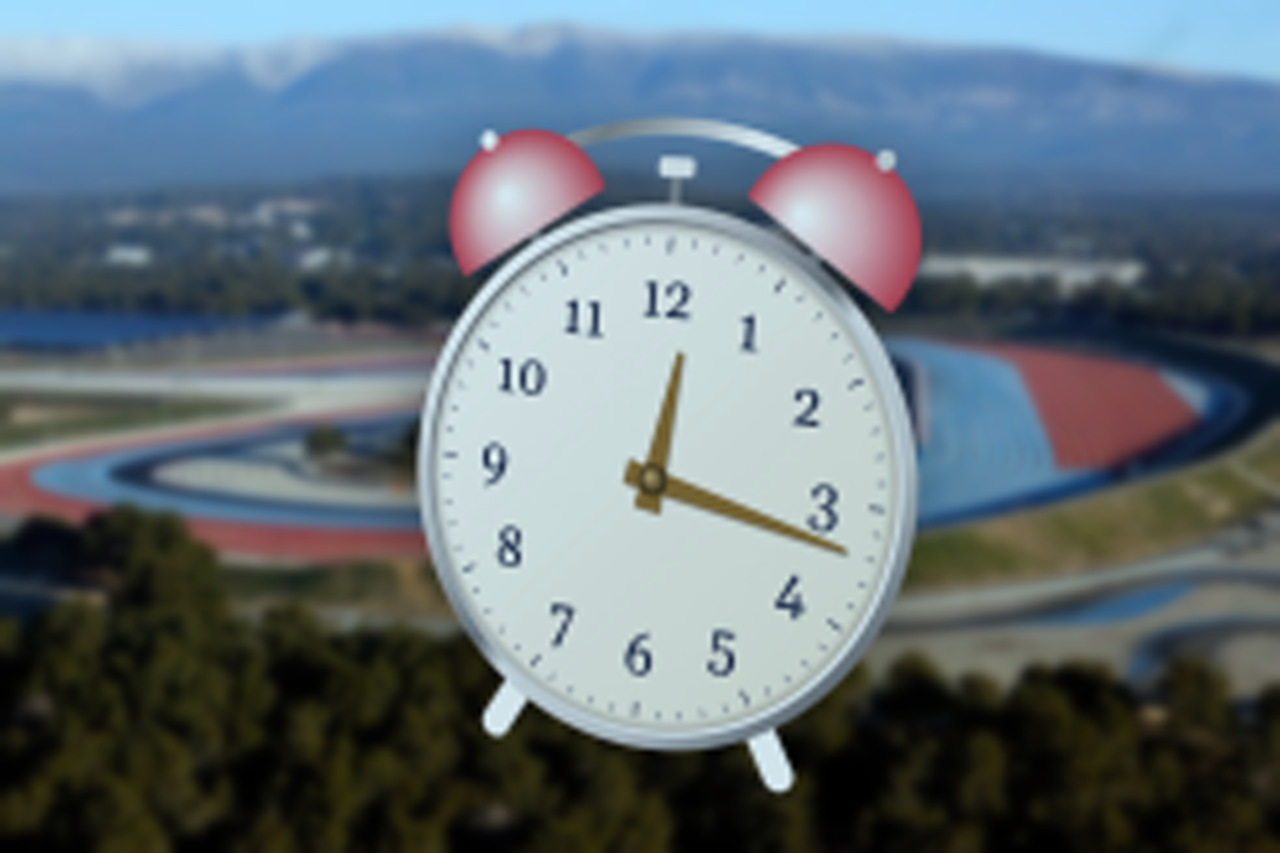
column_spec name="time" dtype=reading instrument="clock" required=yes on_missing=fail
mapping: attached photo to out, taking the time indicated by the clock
12:17
